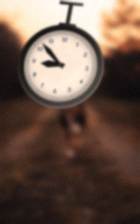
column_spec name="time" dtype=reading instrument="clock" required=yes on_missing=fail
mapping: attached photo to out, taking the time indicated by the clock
8:52
